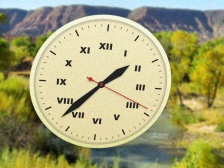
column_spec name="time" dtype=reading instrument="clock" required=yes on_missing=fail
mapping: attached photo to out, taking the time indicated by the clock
1:37:19
